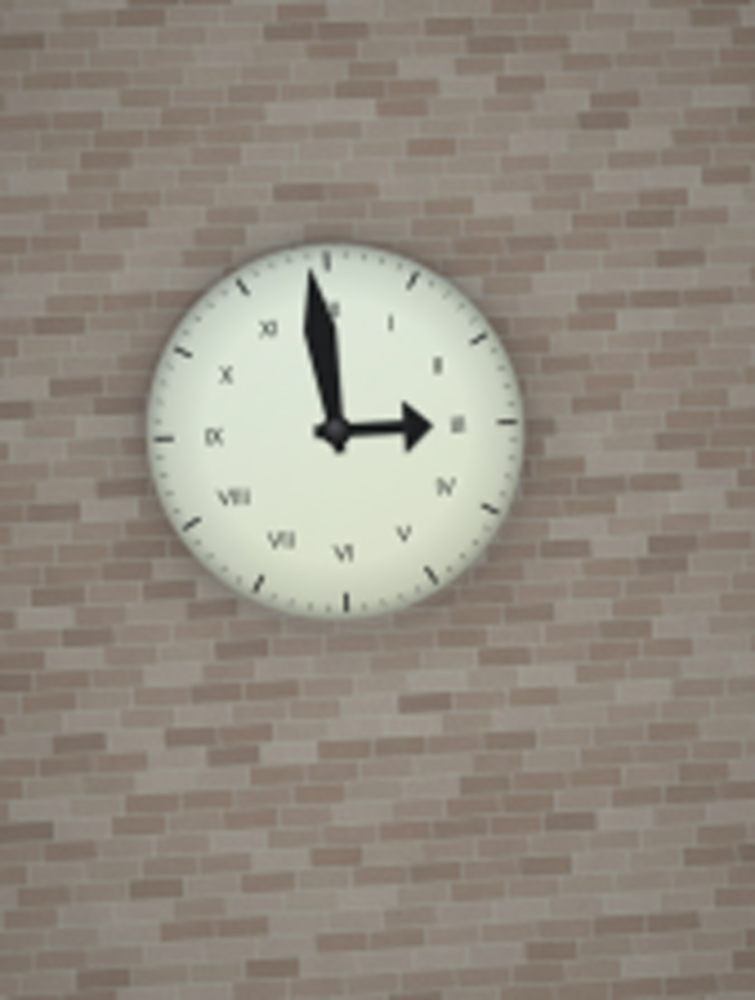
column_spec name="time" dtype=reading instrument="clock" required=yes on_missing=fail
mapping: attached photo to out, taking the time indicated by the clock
2:59
